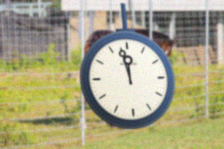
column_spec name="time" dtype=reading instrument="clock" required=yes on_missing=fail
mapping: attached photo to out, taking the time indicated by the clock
11:58
